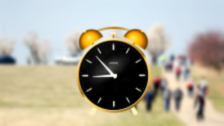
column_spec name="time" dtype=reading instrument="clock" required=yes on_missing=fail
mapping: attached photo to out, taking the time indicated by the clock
8:53
